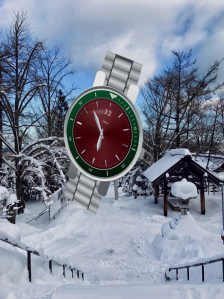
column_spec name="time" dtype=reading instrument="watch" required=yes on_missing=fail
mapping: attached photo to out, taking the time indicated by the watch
5:53
